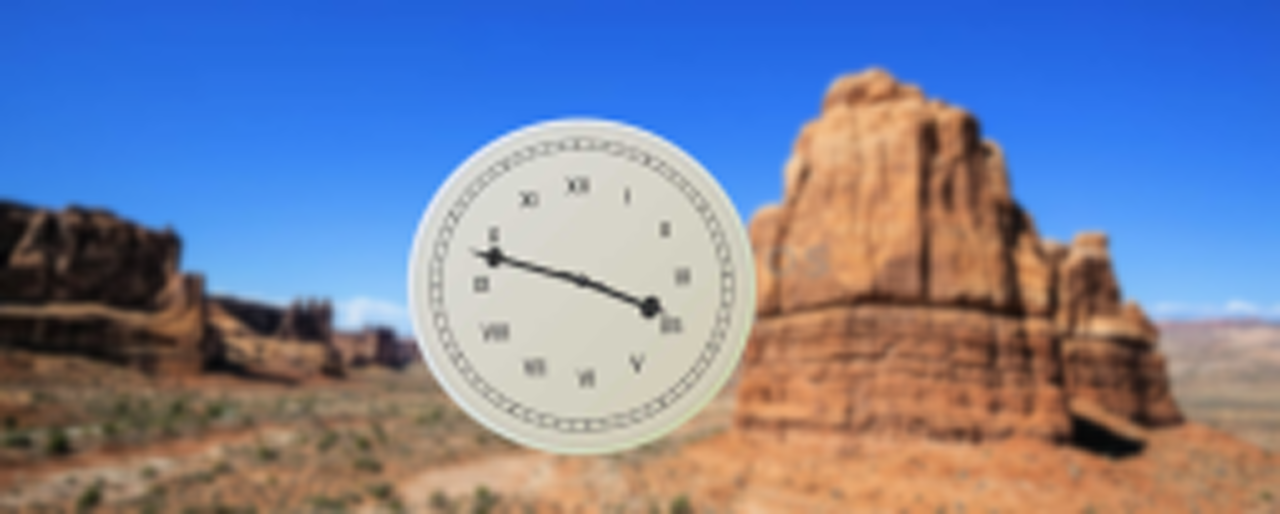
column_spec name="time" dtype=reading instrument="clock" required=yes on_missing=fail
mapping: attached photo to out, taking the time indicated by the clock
3:48
